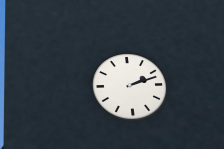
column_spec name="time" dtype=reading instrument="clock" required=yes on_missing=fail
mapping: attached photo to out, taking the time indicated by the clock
2:12
